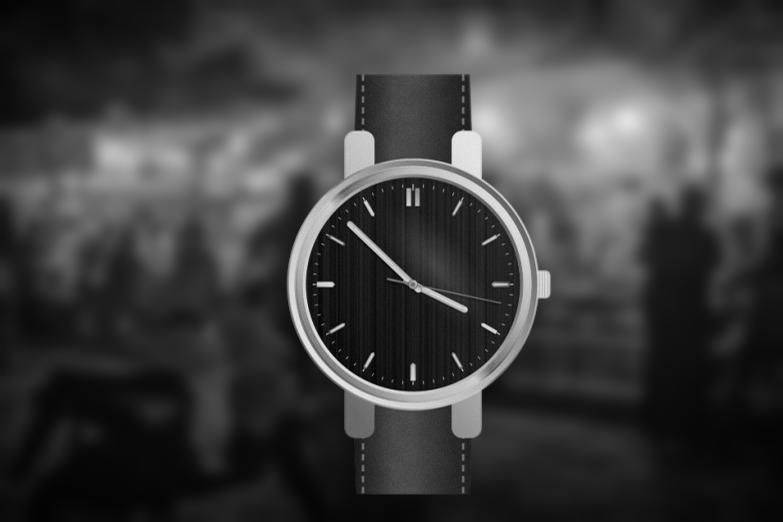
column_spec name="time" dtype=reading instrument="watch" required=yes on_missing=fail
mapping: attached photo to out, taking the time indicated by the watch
3:52:17
